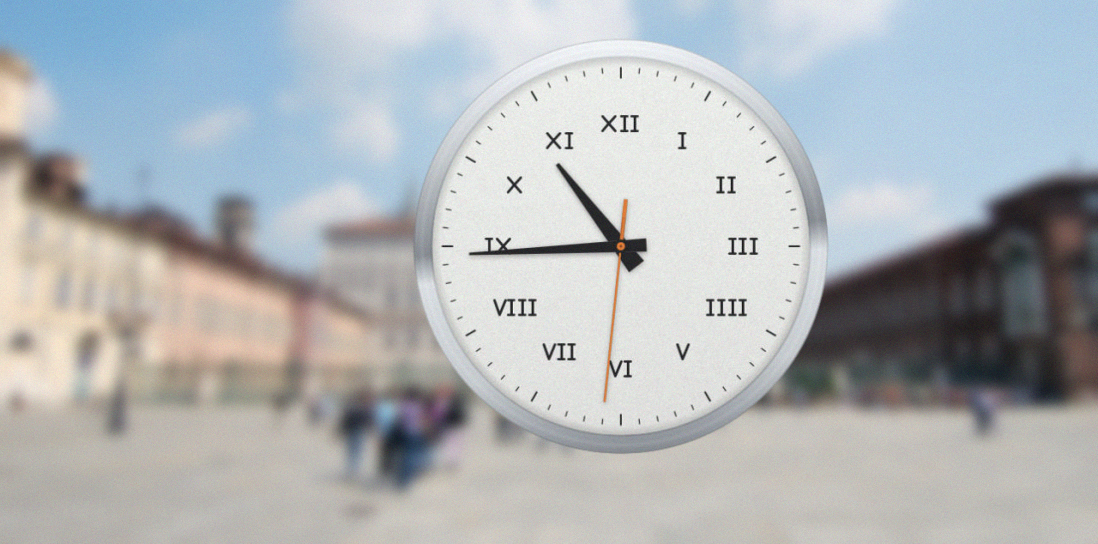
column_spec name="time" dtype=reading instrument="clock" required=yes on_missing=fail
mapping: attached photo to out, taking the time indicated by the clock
10:44:31
